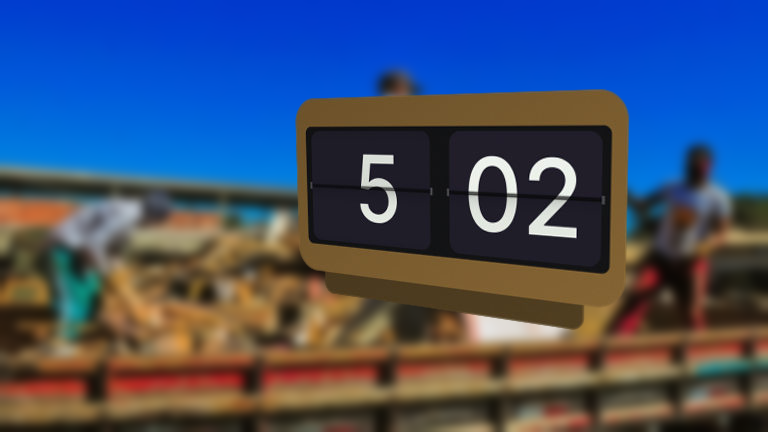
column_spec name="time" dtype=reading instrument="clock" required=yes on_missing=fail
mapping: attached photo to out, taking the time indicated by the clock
5:02
